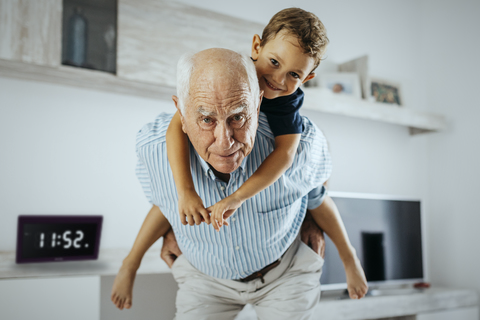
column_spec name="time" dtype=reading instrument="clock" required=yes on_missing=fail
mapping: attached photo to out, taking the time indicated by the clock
11:52
